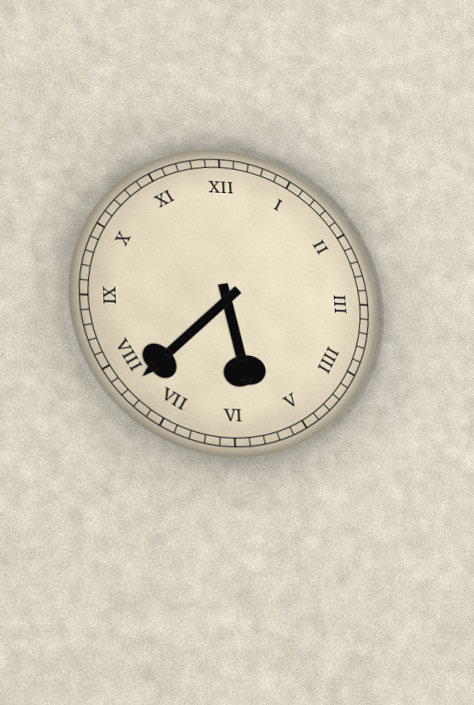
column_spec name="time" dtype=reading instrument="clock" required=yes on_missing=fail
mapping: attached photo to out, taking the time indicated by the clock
5:38
